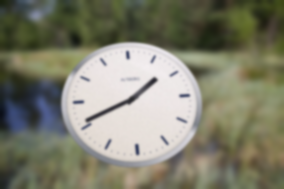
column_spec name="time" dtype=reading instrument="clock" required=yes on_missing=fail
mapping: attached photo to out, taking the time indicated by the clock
1:41
